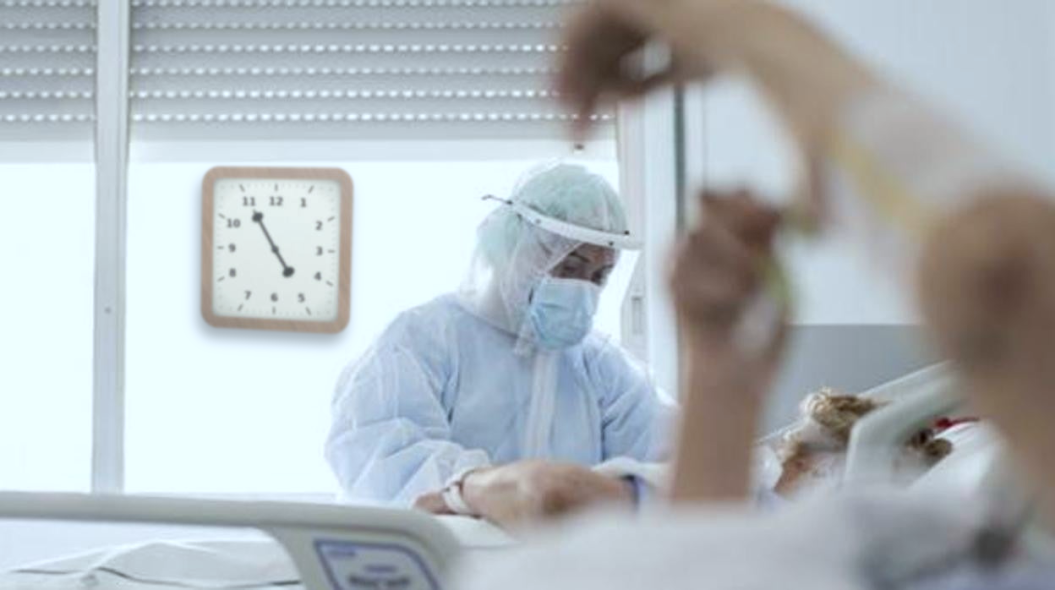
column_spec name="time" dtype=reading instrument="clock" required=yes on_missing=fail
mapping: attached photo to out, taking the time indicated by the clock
4:55
